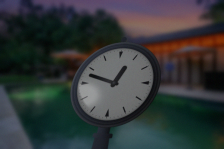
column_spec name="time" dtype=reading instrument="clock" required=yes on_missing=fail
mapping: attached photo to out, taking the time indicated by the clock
12:48
